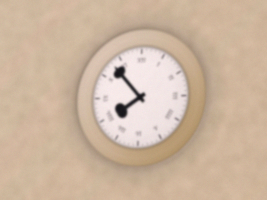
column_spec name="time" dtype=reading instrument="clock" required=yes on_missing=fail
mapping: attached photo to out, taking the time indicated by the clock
7:53
